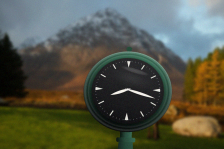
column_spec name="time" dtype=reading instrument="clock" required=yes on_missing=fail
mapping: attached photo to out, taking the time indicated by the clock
8:18
